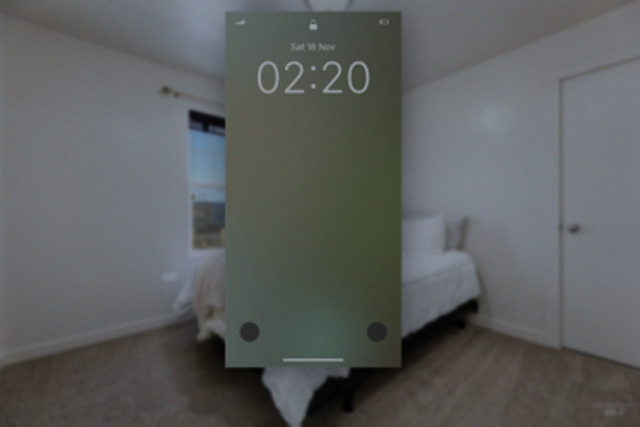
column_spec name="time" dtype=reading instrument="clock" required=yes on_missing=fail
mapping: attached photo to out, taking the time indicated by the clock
2:20
